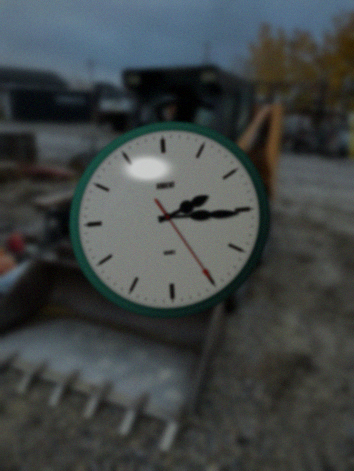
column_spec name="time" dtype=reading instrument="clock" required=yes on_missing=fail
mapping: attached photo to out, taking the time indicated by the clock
2:15:25
